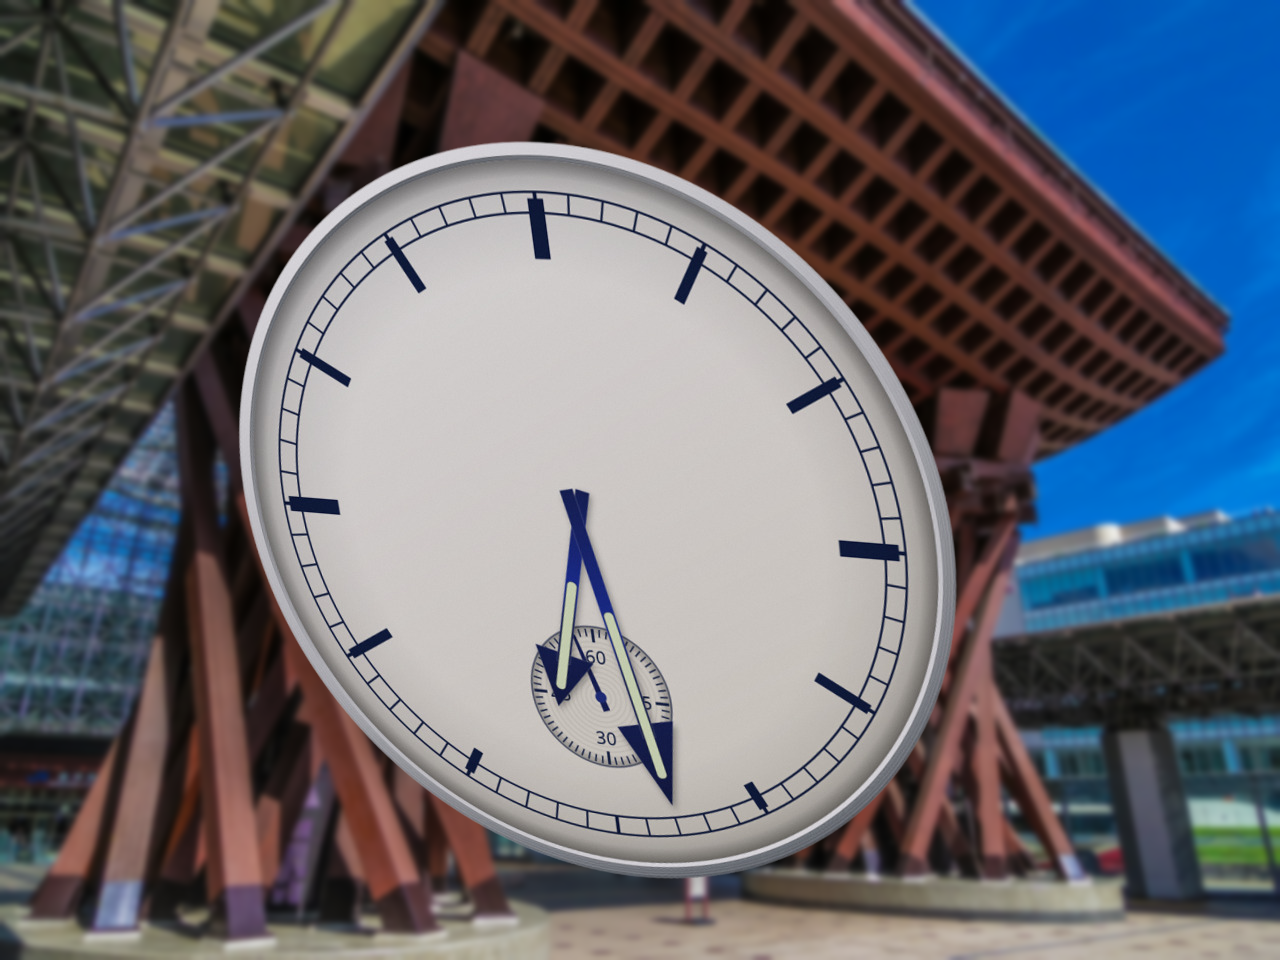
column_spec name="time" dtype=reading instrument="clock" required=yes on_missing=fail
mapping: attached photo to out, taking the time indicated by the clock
6:27:57
